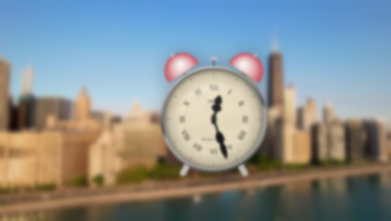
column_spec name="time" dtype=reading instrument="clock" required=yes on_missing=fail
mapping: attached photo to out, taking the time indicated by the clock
12:27
